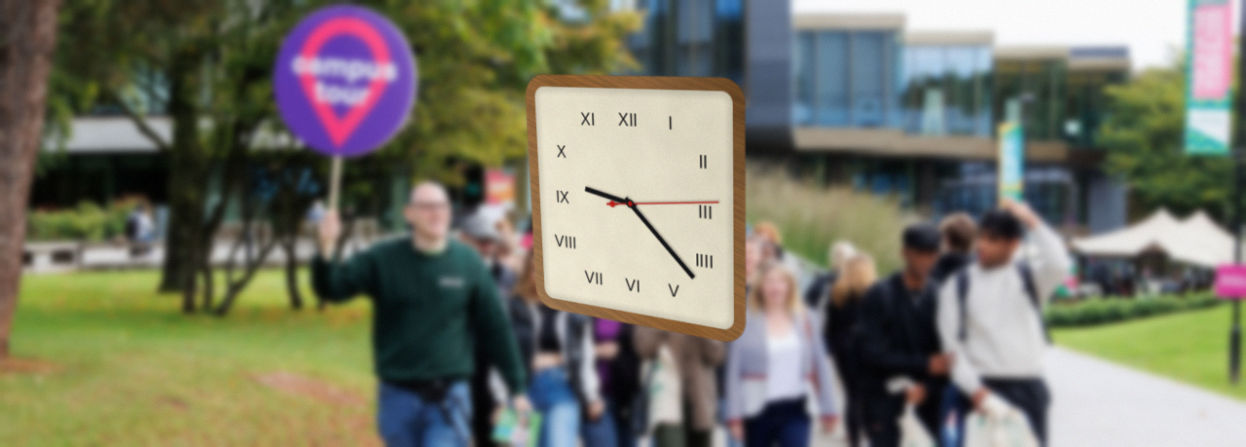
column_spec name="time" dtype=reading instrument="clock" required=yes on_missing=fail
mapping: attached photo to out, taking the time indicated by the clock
9:22:14
